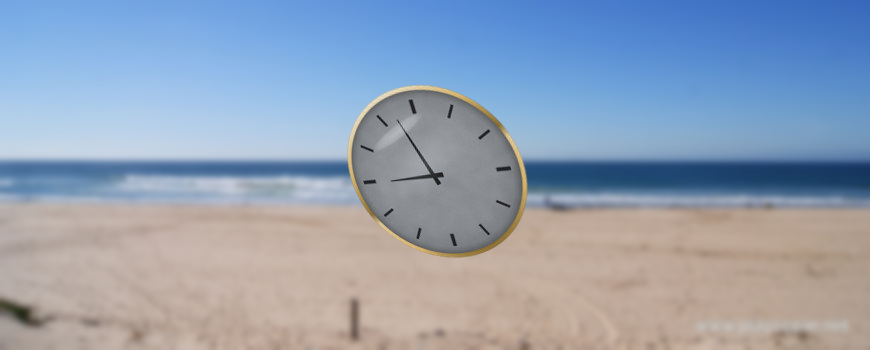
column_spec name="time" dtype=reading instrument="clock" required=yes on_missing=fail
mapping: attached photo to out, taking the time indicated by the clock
8:57
